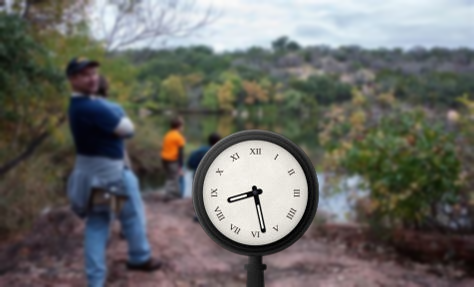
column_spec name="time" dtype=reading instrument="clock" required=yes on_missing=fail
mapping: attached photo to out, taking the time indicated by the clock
8:28
